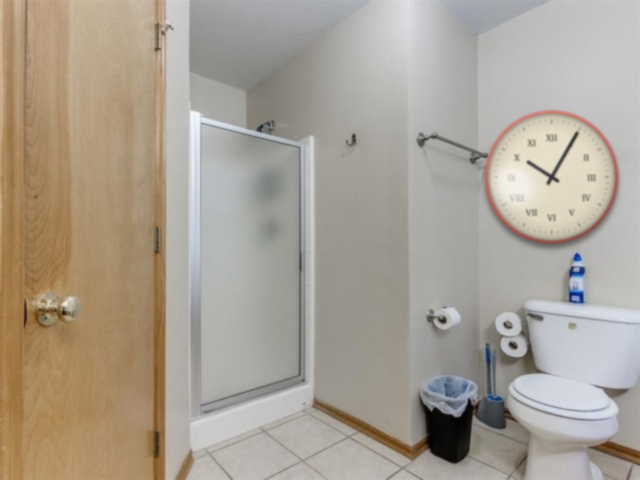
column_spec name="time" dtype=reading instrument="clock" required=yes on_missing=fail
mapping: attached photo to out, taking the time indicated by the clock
10:05
